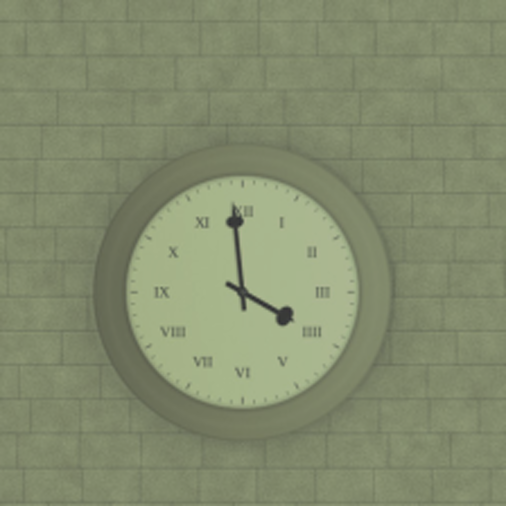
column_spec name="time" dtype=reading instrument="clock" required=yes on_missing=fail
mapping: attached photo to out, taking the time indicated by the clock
3:59
